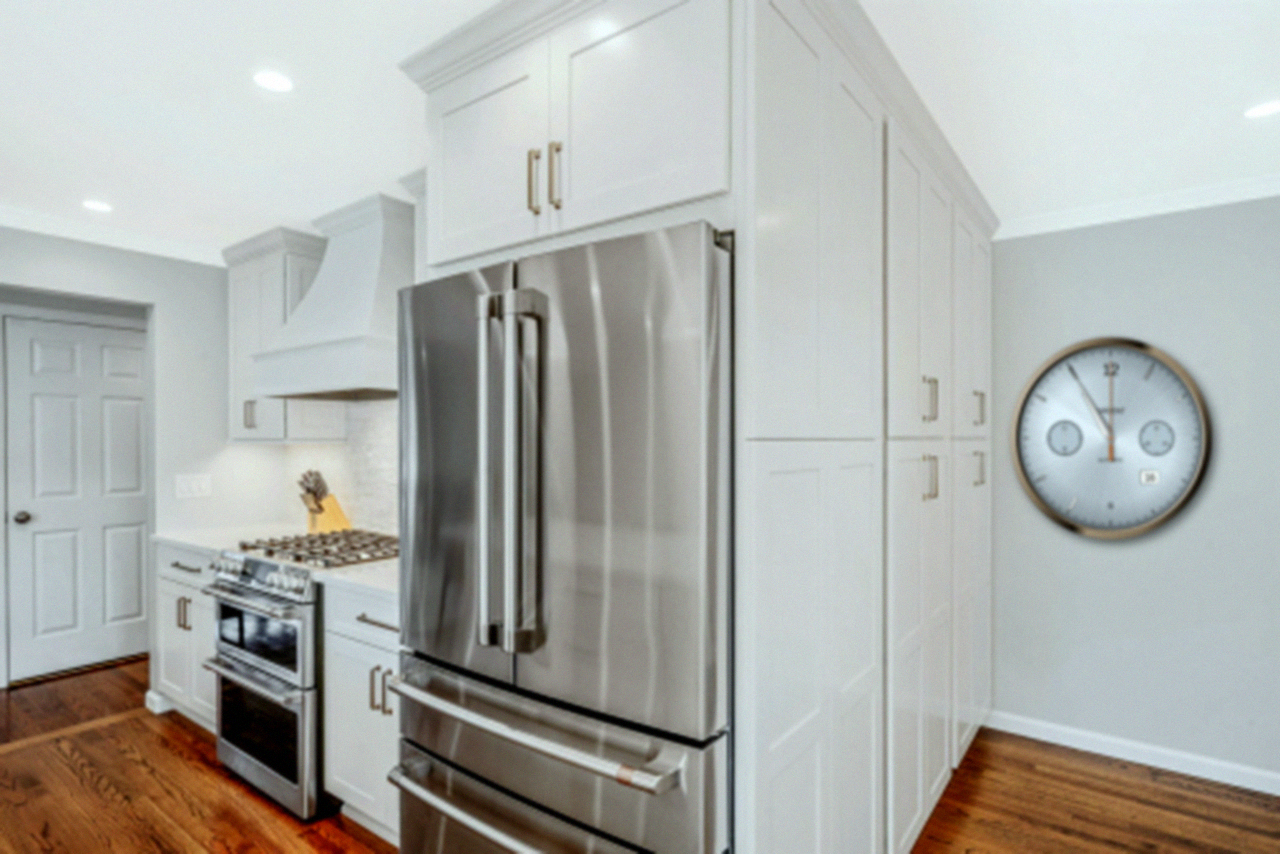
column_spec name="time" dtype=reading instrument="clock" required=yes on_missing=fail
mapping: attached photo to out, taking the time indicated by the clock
10:55
